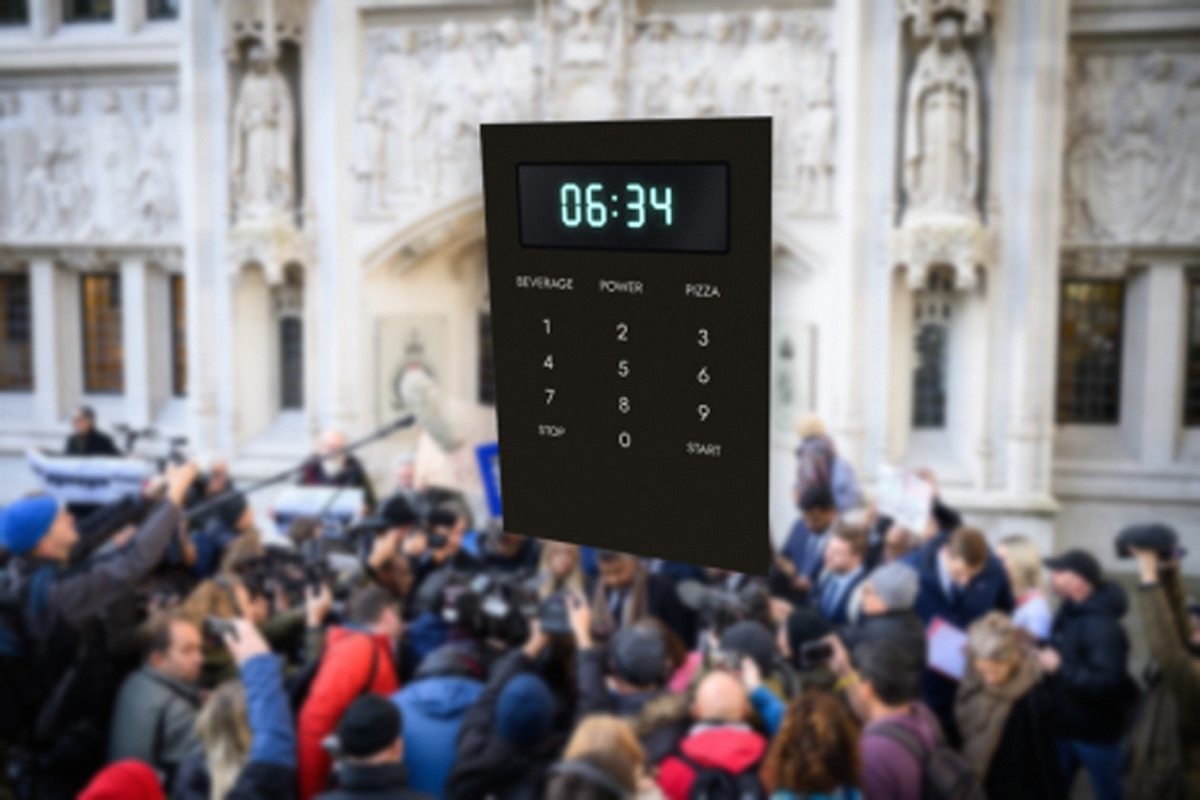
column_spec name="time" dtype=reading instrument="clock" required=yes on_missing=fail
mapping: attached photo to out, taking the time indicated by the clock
6:34
